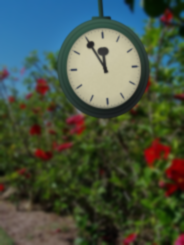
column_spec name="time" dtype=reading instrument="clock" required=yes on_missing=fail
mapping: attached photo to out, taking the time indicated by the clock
11:55
